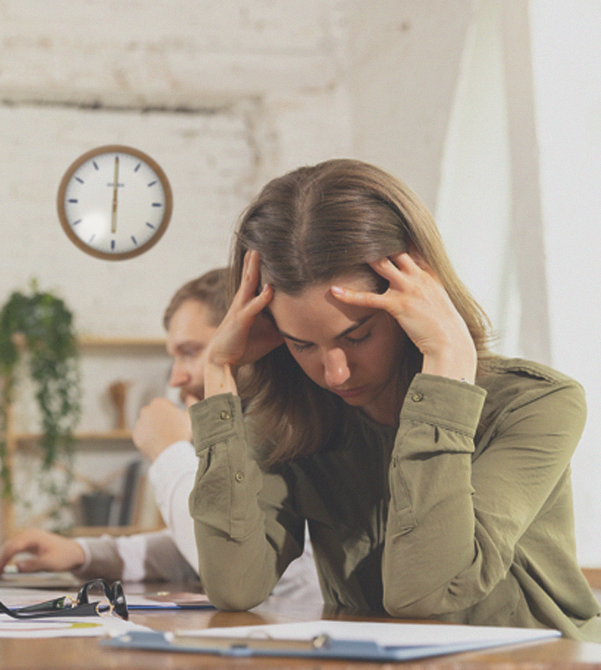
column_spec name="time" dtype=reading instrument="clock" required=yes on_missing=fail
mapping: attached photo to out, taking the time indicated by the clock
6:00
